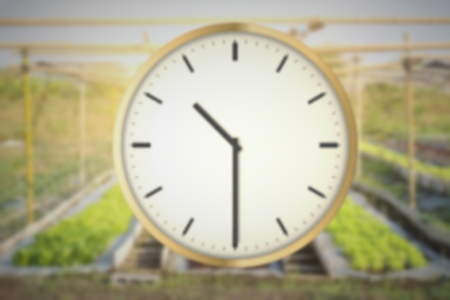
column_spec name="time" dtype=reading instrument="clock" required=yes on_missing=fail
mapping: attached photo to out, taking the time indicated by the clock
10:30
